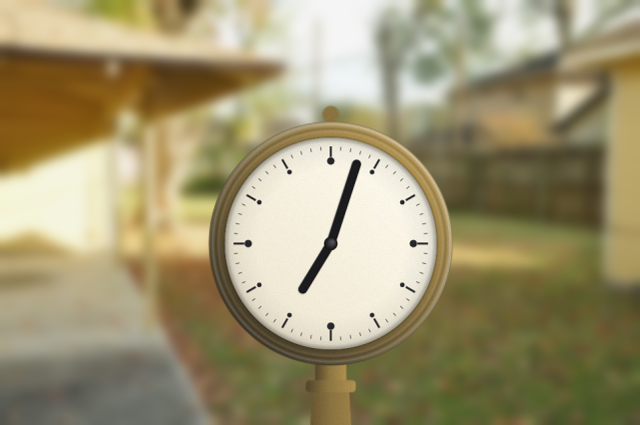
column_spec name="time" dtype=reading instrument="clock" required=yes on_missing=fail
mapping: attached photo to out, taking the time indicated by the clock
7:03
